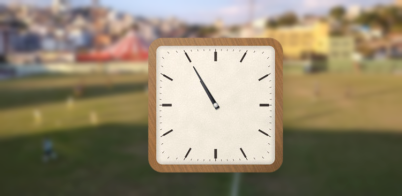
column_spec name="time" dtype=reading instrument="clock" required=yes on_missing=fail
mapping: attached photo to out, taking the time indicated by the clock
10:55
